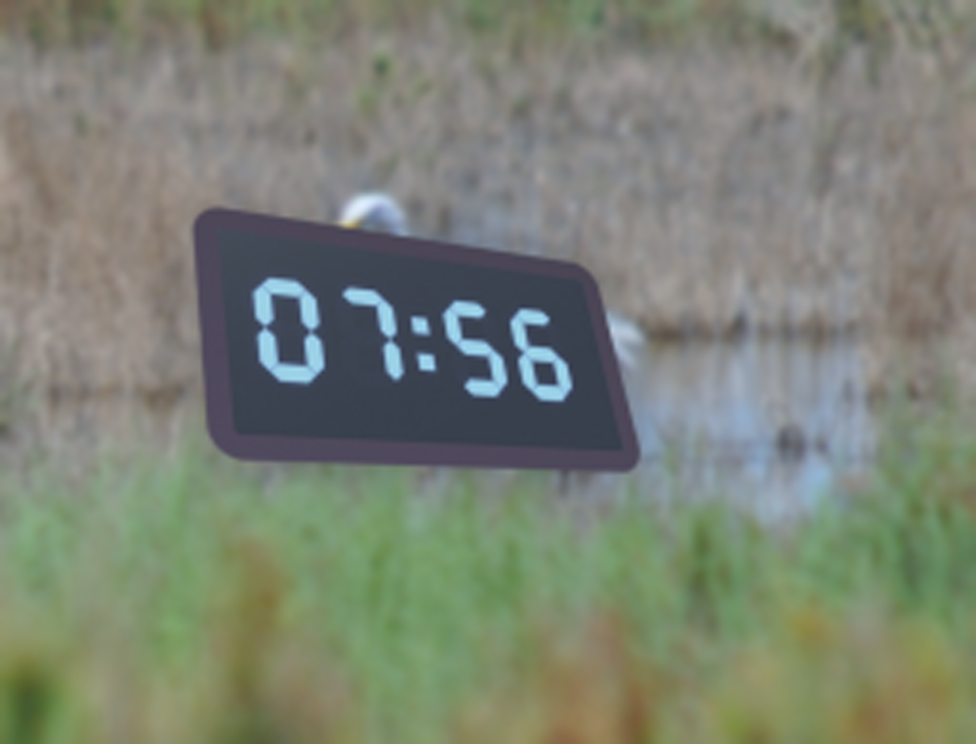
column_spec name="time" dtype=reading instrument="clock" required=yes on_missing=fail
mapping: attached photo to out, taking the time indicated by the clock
7:56
